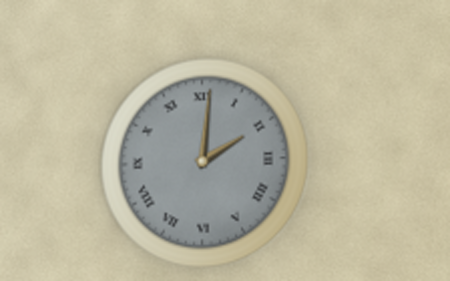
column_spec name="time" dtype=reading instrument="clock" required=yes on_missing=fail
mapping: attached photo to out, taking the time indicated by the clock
2:01
